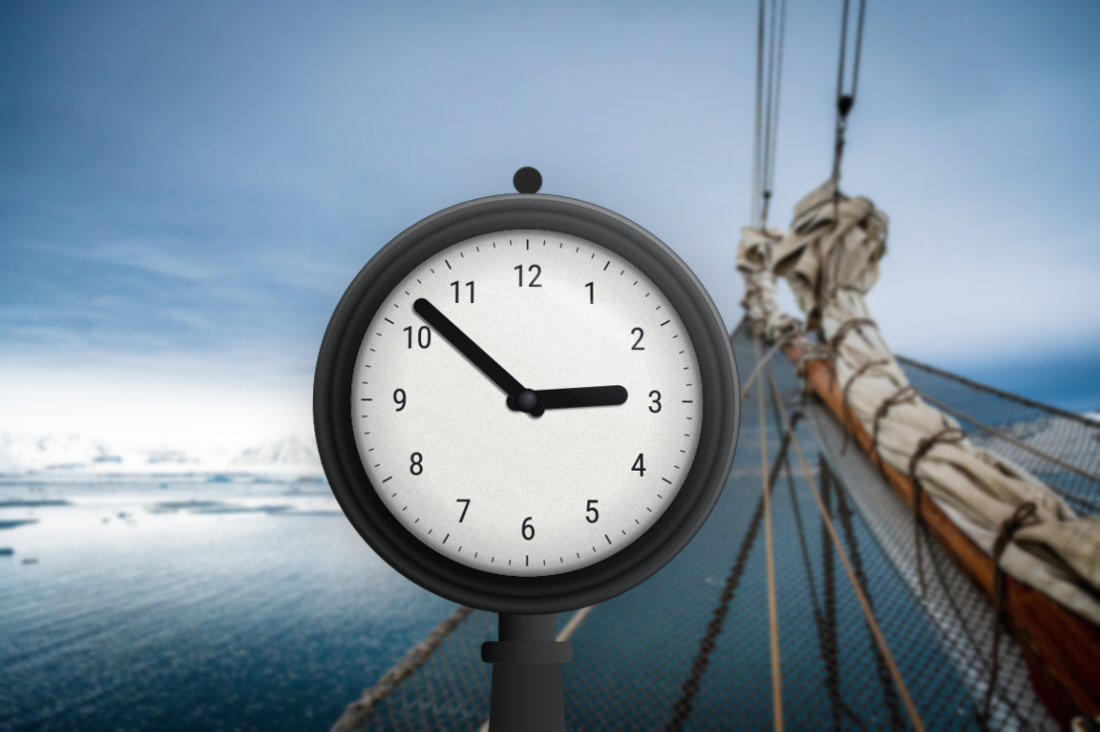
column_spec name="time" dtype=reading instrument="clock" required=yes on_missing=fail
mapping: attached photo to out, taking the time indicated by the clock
2:52
